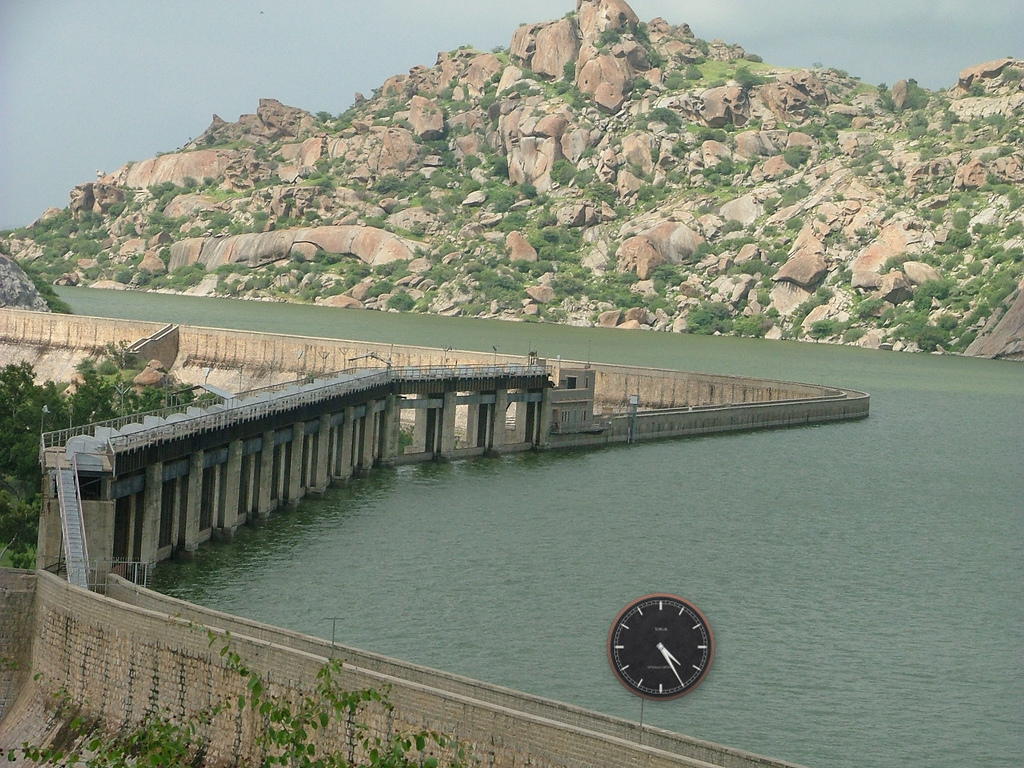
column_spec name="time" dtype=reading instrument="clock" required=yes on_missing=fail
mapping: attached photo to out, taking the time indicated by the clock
4:25
